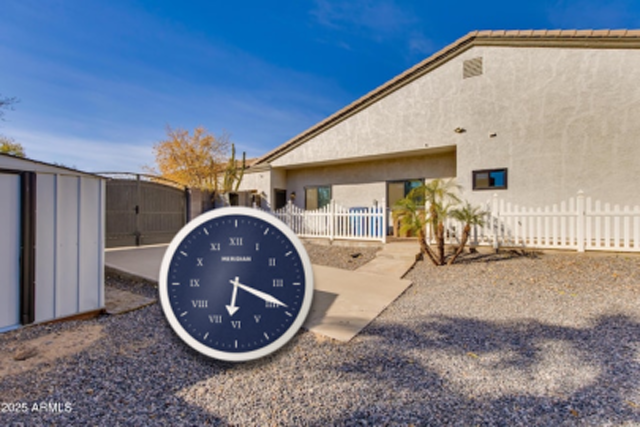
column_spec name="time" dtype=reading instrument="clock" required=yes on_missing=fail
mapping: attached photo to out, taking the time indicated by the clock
6:19
